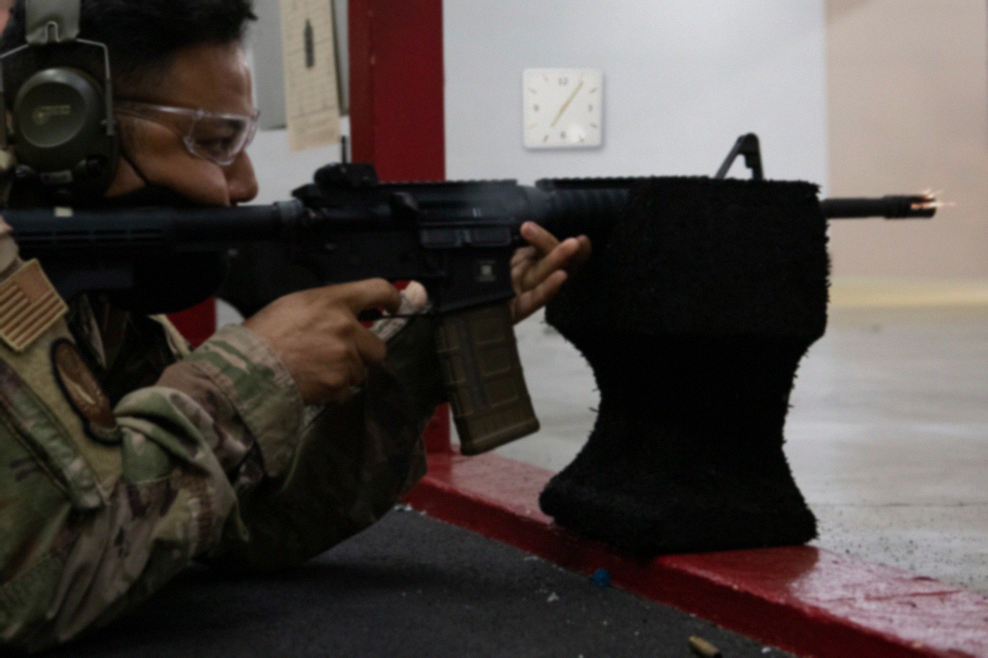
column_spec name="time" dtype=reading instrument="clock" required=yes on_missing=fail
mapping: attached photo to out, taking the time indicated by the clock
7:06
